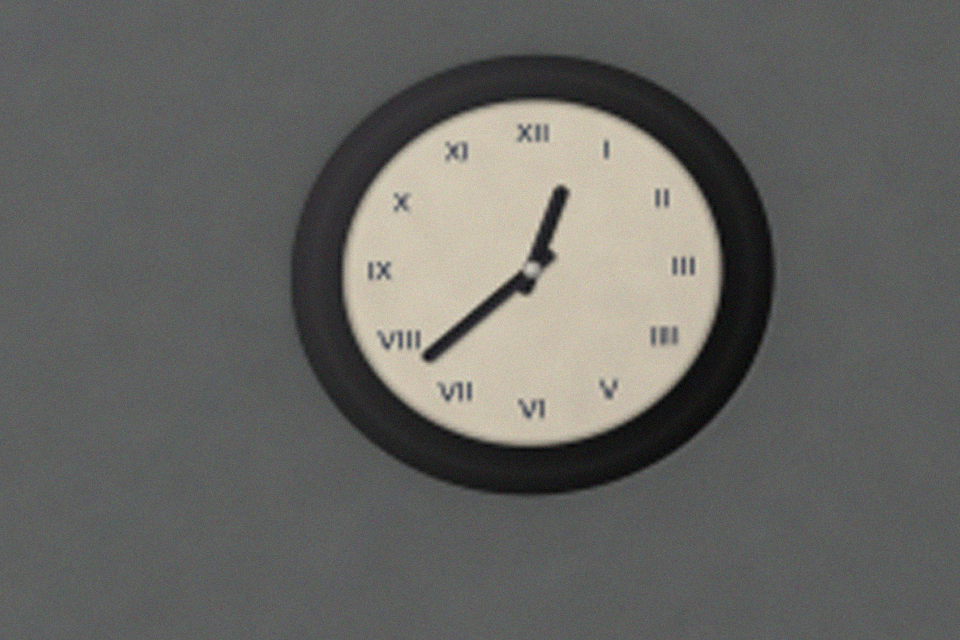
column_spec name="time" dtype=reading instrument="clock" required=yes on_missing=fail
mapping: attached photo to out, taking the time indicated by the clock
12:38
